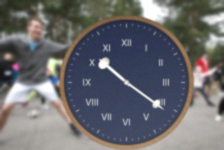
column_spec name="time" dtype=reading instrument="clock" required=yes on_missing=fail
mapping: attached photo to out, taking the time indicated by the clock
10:21
